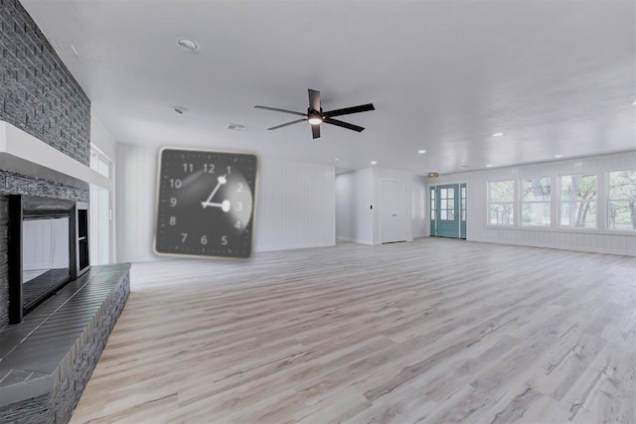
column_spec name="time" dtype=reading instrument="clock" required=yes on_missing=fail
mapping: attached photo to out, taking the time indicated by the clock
3:05
